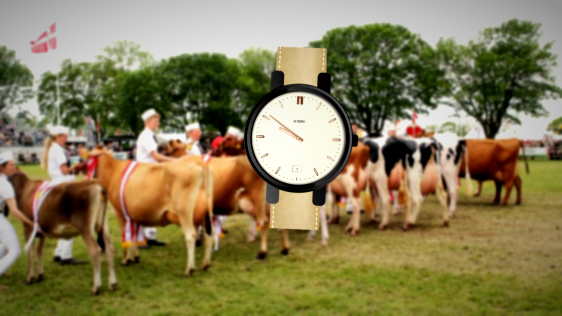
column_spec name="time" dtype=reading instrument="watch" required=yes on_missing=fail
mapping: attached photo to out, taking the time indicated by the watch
9:51
